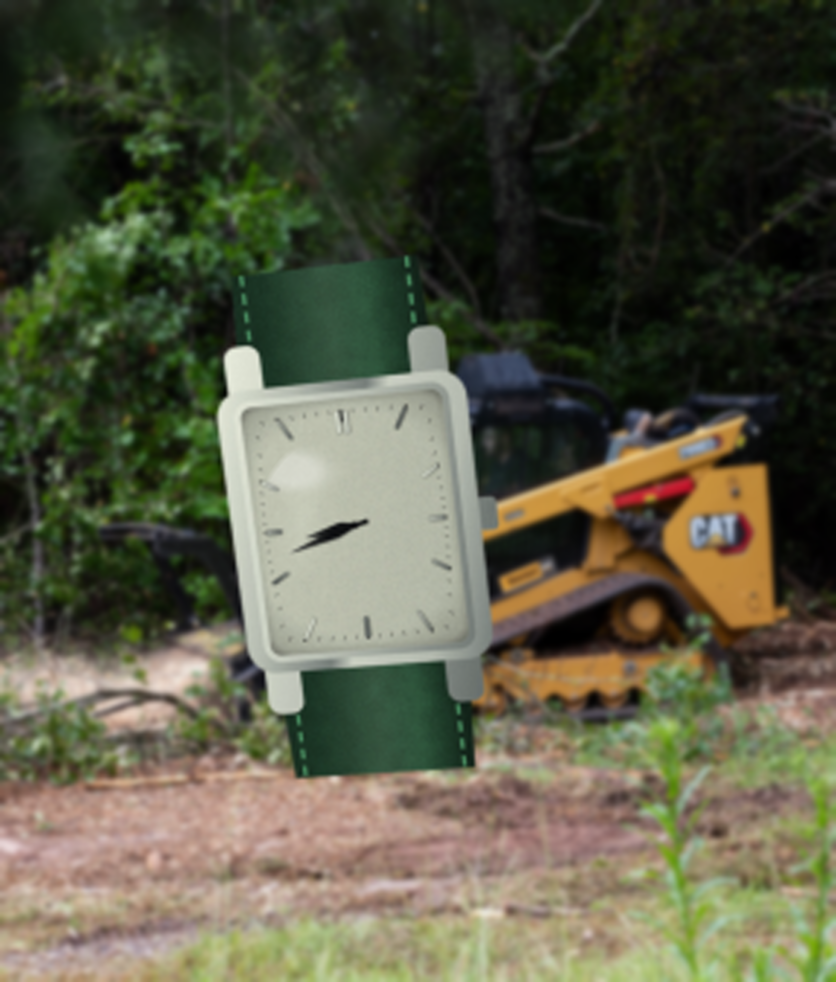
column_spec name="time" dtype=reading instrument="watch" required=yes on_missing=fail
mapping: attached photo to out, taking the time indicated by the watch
8:42
